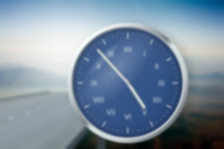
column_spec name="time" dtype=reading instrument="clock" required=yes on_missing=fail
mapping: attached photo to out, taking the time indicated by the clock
4:53
